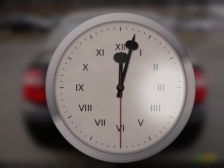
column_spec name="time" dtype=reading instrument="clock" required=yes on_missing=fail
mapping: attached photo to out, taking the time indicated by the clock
12:02:30
